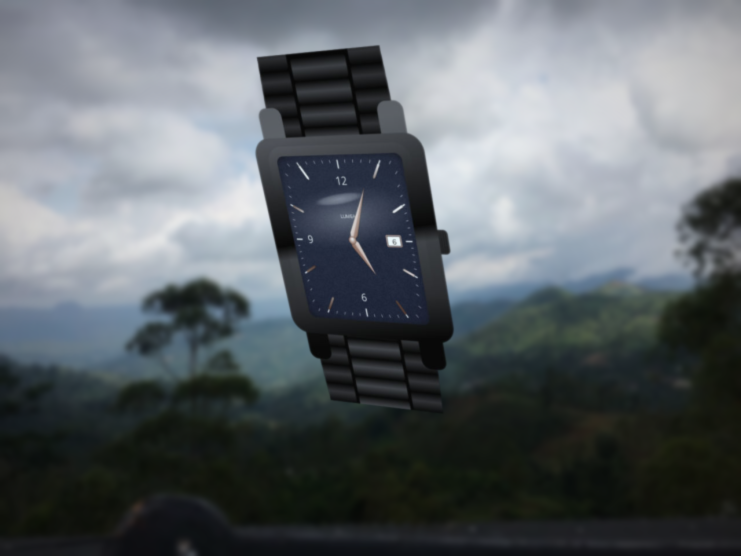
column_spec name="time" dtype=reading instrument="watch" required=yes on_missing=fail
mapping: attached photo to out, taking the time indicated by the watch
5:04
